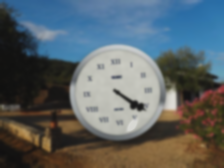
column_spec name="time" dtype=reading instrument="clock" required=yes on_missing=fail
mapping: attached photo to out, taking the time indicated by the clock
4:21
